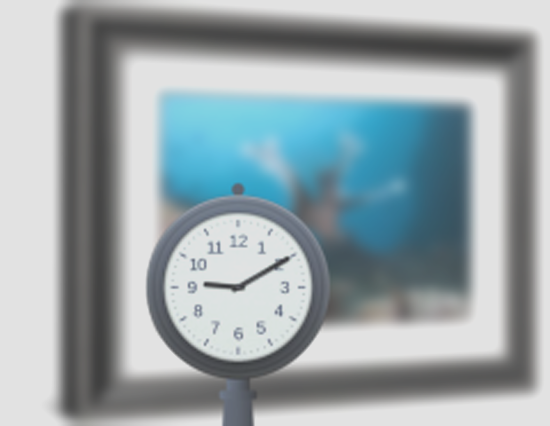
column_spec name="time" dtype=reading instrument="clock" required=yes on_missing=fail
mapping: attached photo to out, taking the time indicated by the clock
9:10
